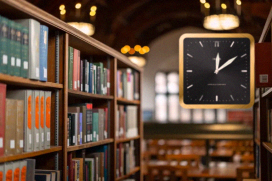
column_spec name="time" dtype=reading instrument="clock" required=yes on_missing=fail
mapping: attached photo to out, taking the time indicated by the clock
12:09
